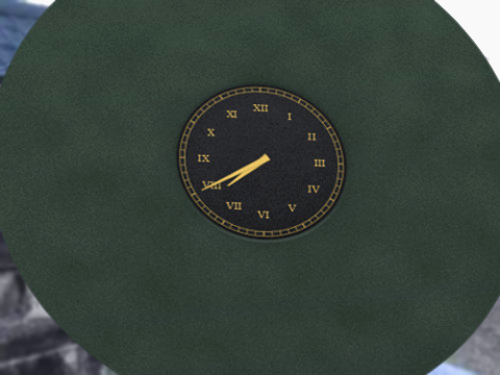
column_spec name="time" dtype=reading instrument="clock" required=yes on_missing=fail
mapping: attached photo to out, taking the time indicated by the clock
7:40
